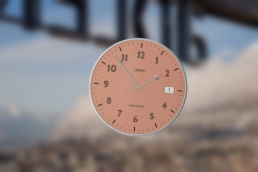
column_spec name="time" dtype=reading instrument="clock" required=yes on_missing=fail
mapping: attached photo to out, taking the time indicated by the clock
1:53
